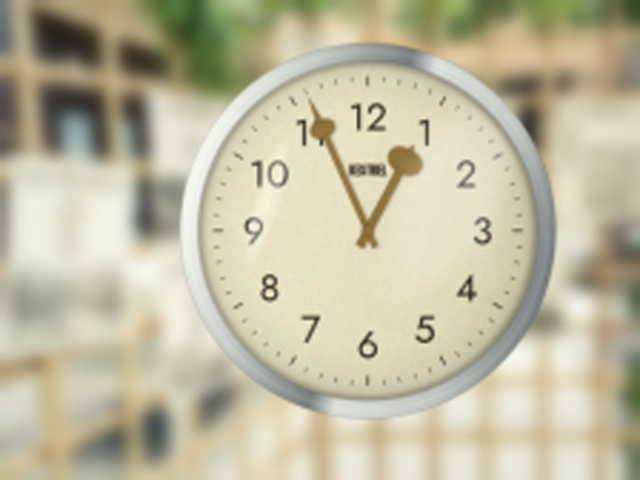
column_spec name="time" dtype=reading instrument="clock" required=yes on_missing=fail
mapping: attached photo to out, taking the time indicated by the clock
12:56
